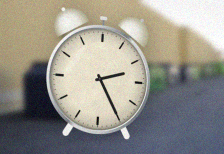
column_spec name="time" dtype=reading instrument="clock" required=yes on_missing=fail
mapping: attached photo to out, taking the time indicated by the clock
2:25
